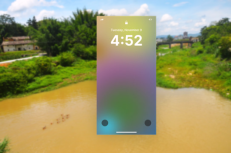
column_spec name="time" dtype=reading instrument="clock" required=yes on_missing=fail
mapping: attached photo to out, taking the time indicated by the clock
4:52
